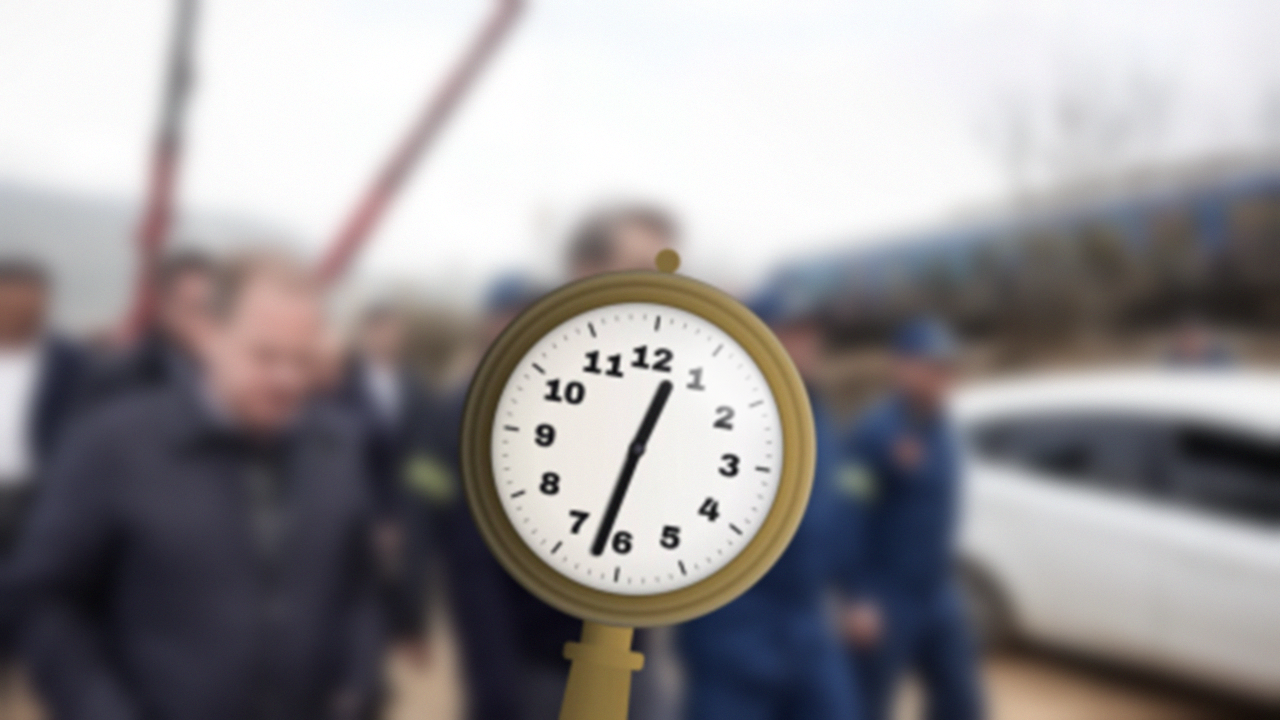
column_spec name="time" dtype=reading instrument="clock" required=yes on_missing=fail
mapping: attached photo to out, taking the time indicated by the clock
12:32
